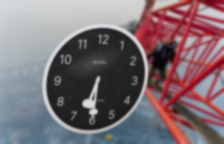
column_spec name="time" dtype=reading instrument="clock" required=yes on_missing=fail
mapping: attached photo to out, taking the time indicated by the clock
6:30
